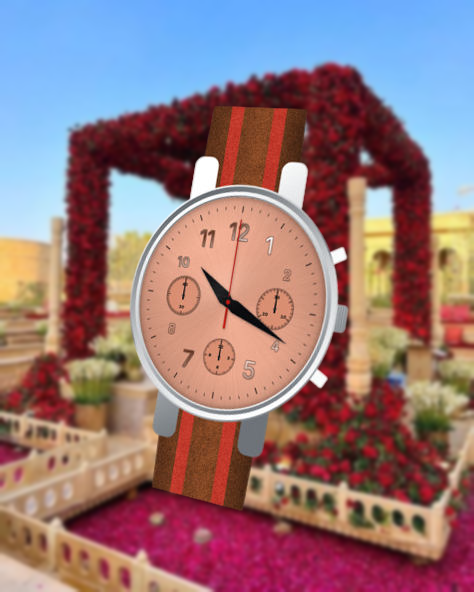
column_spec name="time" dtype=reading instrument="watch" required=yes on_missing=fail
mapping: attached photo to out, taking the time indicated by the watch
10:19
